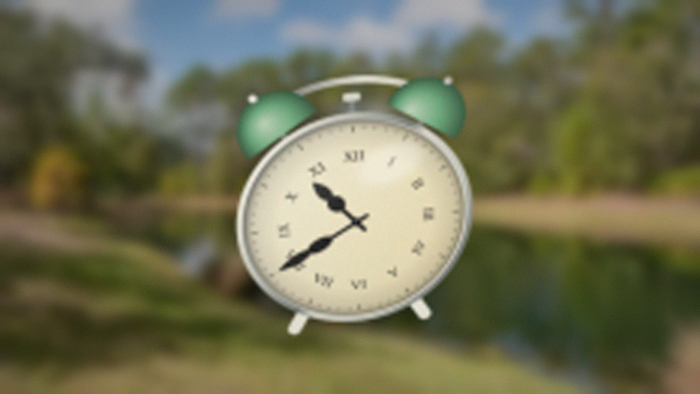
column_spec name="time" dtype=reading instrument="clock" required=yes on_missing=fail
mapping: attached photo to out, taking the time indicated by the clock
10:40
